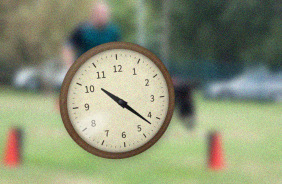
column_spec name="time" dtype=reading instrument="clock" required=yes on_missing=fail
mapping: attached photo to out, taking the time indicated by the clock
10:22
